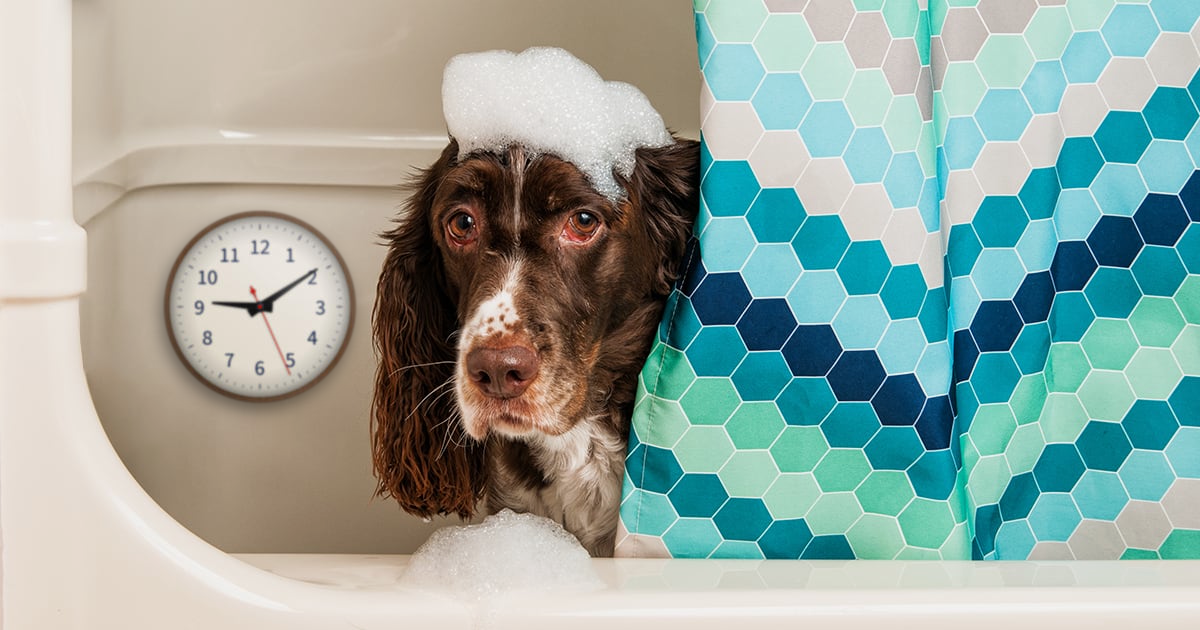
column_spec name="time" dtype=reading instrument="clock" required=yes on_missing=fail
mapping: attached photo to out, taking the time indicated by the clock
9:09:26
